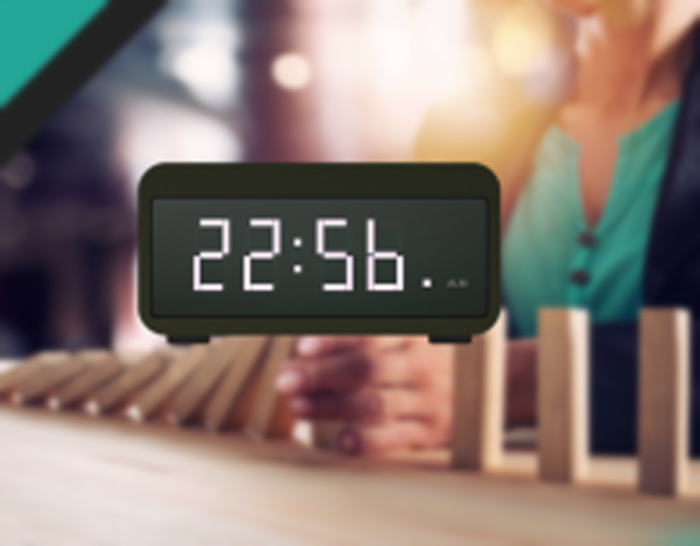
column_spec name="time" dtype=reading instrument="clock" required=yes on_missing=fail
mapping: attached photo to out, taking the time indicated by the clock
22:56
